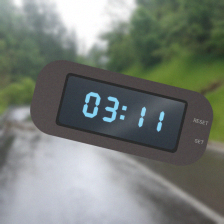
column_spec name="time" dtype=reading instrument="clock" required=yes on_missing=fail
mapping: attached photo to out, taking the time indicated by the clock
3:11
